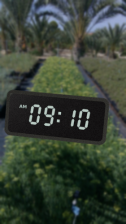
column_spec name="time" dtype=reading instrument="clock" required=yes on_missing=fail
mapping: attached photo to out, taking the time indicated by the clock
9:10
